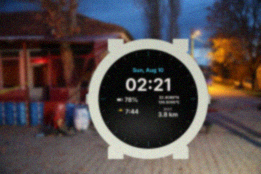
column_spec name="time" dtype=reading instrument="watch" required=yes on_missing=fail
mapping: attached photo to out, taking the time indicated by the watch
2:21
